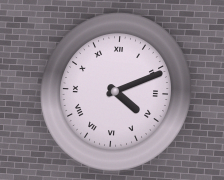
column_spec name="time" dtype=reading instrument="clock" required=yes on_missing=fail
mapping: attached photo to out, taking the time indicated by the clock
4:11
